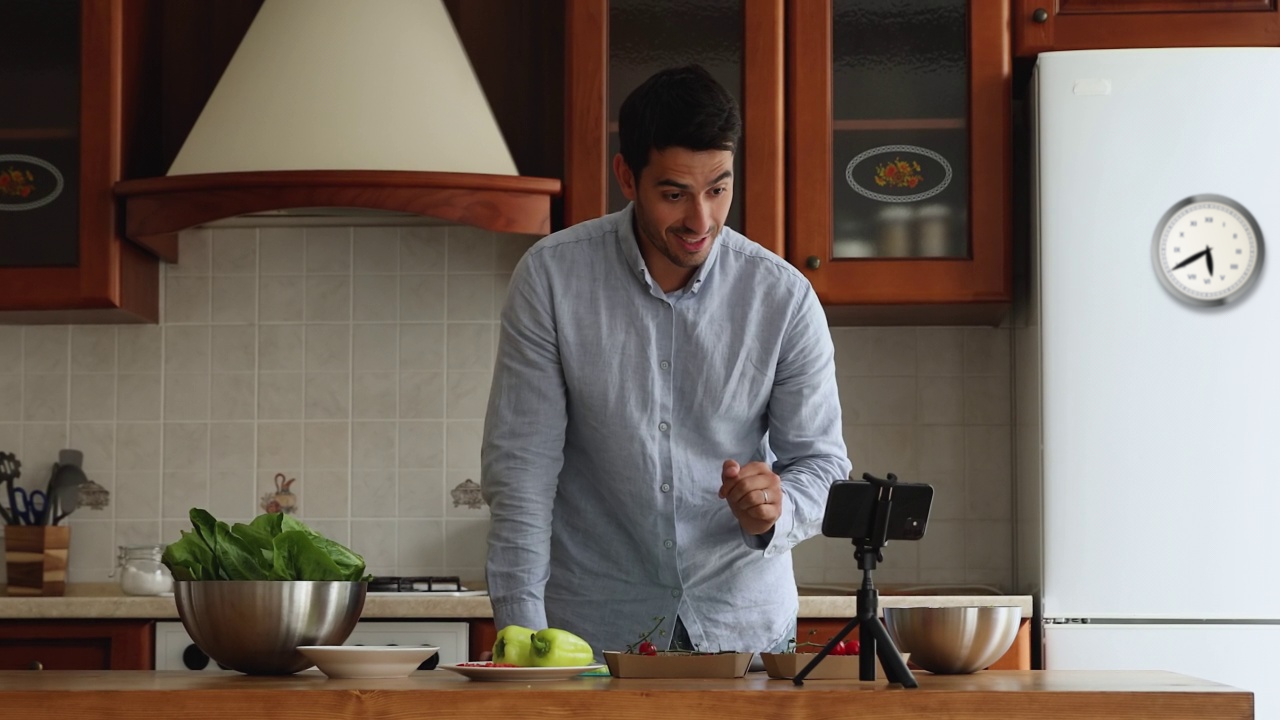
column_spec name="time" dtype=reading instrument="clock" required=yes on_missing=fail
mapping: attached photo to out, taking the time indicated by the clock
5:40
